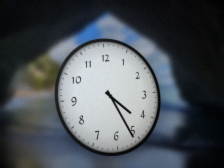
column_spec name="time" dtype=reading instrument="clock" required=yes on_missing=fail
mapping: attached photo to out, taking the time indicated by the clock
4:26
